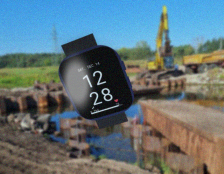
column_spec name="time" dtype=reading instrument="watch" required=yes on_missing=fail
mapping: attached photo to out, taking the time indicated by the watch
12:28
